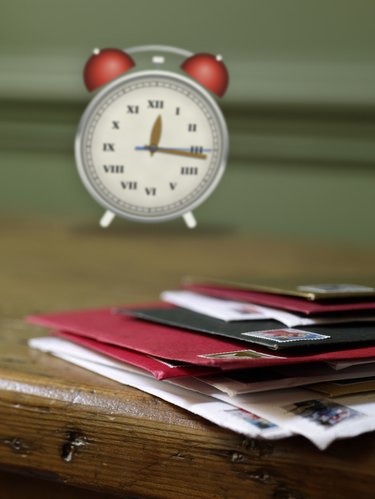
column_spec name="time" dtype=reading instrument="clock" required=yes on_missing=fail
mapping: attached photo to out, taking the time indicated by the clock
12:16:15
